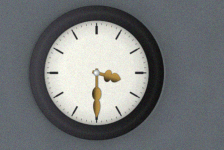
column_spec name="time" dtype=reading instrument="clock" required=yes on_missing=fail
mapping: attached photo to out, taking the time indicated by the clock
3:30
